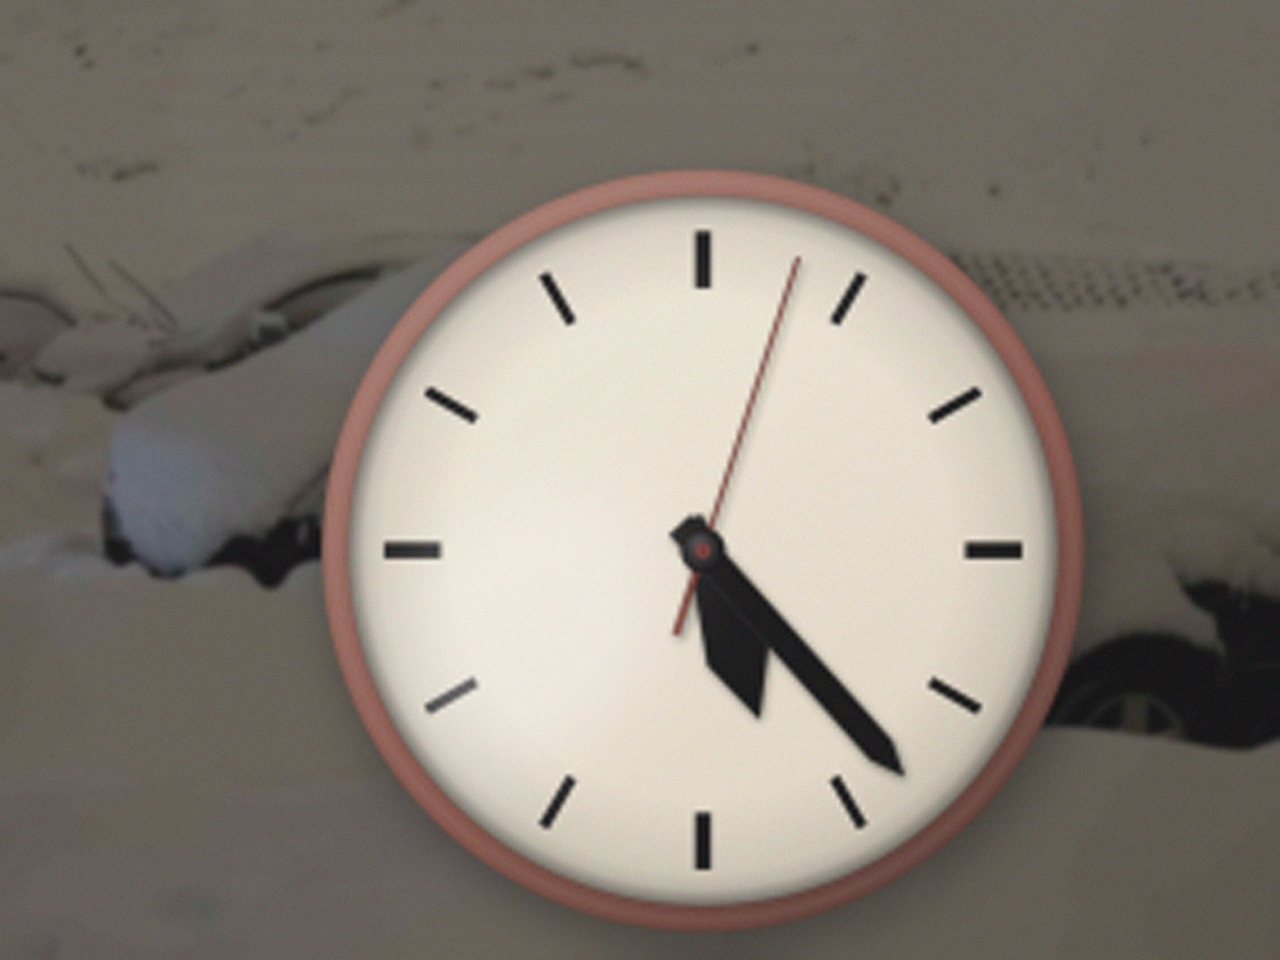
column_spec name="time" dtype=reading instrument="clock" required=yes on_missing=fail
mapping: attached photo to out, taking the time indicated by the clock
5:23:03
